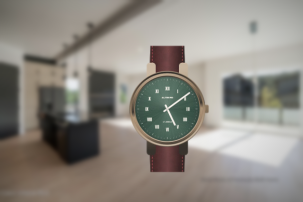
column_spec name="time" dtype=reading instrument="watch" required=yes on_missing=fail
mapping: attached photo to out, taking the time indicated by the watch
5:09
